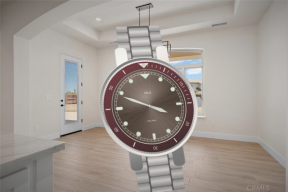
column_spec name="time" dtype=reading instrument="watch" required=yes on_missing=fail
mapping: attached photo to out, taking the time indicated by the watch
3:49
